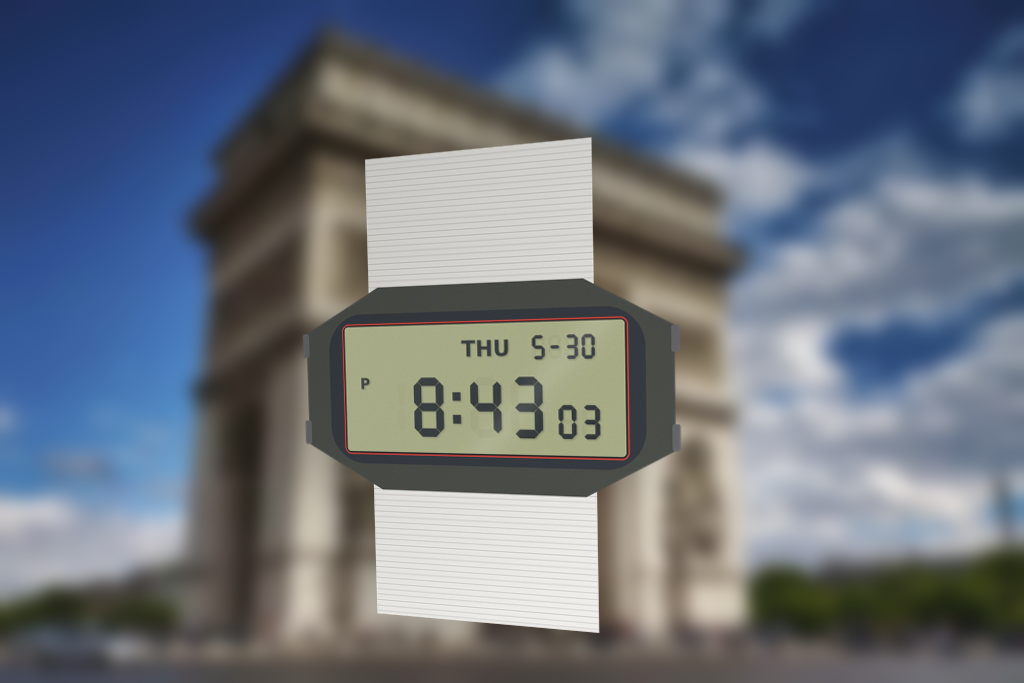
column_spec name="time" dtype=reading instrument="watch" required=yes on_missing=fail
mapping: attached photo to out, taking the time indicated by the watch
8:43:03
